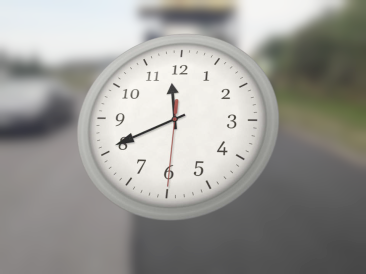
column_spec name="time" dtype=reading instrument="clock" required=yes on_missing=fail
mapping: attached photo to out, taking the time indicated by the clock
11:40:30
